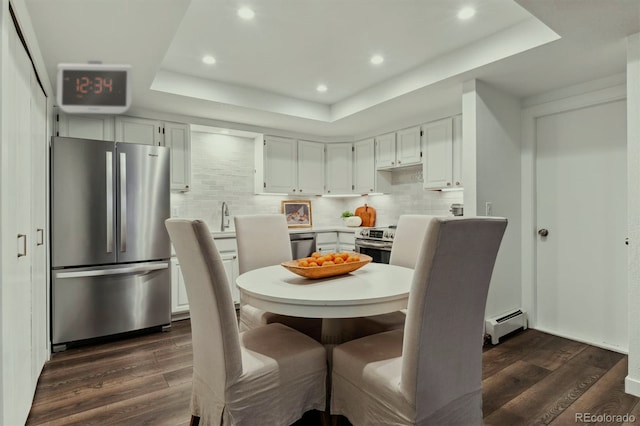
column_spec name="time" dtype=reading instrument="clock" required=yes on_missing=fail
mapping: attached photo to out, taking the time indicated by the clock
12:34
